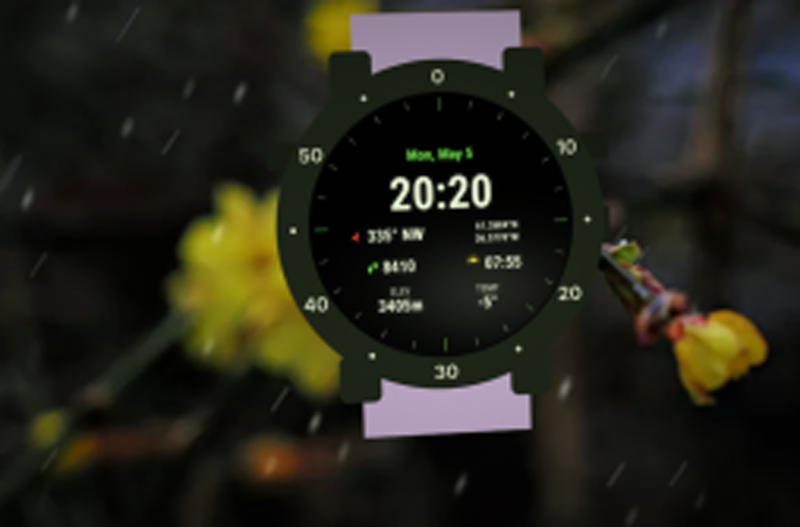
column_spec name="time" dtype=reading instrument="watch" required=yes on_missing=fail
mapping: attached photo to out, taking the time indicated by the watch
20:20
